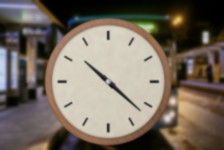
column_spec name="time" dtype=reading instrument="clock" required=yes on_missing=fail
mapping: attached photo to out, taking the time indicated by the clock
10:22
